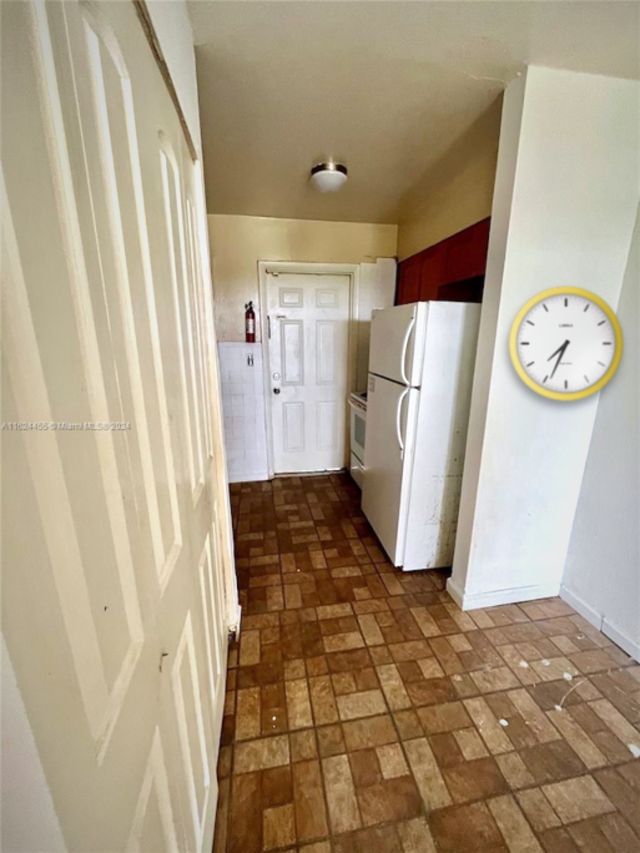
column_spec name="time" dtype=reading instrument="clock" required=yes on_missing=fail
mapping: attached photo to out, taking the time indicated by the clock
7:34
